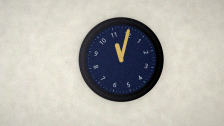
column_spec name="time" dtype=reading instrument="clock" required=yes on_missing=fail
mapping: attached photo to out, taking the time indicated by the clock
11:00
